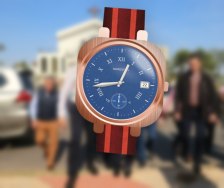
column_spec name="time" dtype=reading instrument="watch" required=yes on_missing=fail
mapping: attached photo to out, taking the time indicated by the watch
12:43
